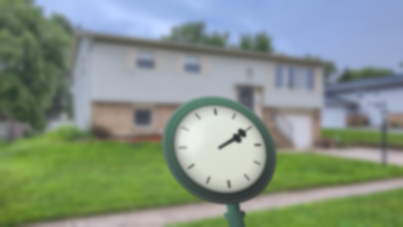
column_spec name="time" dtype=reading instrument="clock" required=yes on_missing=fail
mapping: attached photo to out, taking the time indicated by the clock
2:10
